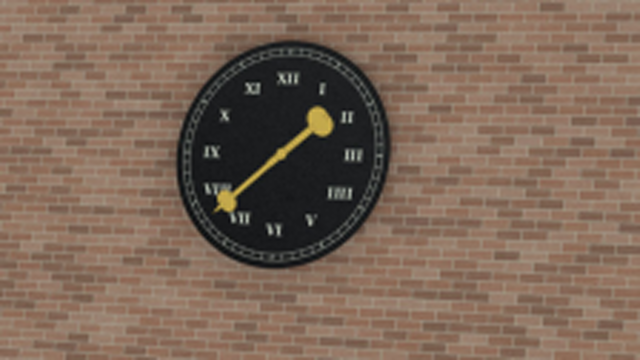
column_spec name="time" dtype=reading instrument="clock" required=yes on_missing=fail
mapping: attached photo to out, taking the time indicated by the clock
1:38
